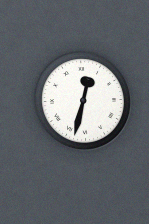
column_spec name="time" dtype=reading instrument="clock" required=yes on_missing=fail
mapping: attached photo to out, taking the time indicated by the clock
12:33
